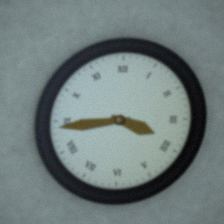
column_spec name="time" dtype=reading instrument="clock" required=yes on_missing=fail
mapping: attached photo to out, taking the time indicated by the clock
3:44
